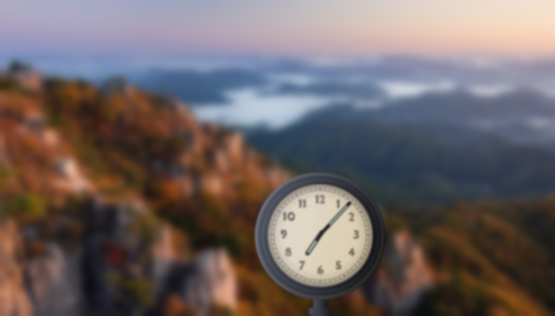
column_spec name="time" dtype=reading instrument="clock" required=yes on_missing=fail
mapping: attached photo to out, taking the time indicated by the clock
7:07
